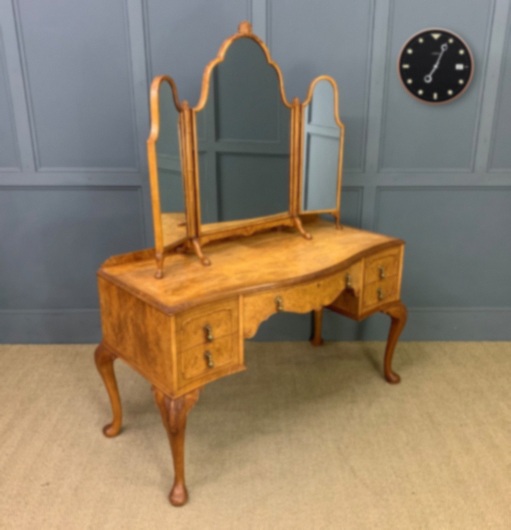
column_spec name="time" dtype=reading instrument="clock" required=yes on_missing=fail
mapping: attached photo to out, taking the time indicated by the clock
7:04
